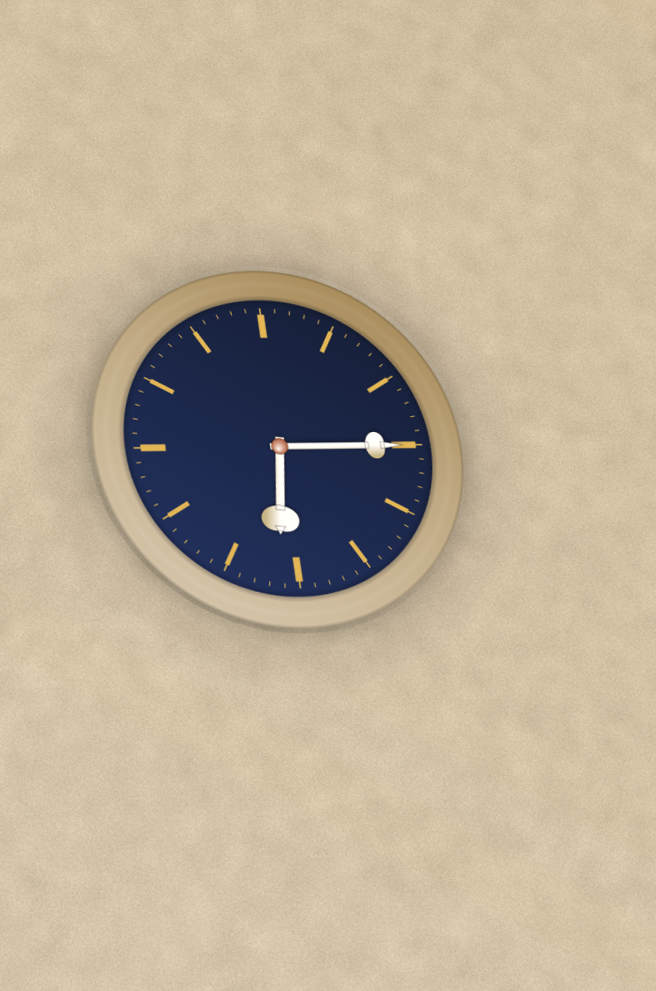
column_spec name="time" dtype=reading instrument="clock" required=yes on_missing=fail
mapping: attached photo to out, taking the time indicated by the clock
6:15
